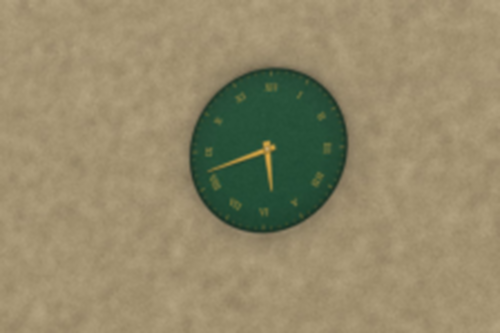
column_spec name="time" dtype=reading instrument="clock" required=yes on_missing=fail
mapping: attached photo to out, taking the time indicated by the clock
5:42
